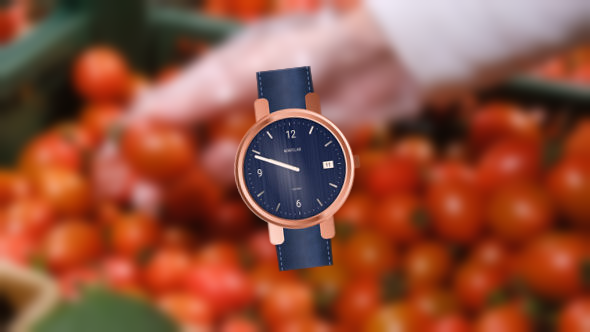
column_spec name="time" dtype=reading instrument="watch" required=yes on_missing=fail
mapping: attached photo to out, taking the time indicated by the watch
9:49
